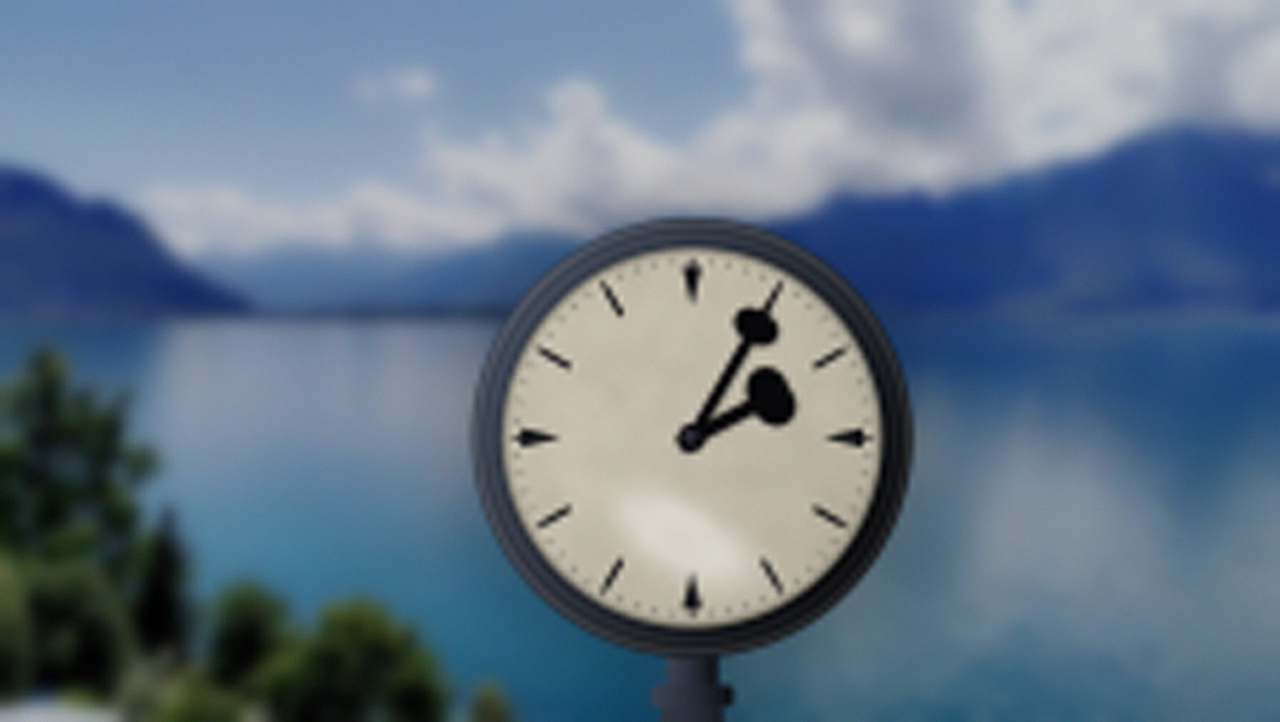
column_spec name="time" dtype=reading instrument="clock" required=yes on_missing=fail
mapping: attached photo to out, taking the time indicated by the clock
2:05
